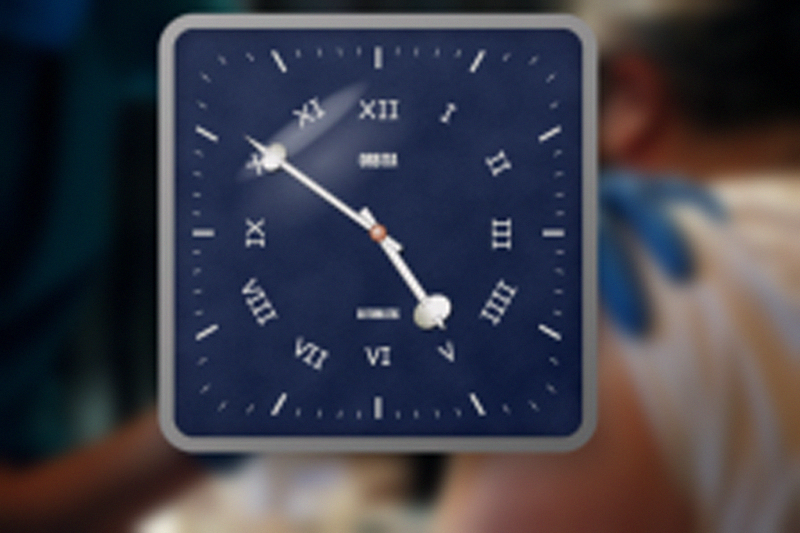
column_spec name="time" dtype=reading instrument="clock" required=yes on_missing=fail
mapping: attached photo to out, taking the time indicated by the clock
4:51
